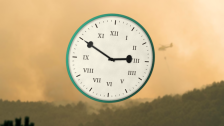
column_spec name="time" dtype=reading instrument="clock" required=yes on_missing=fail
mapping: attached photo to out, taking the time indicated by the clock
2:50
